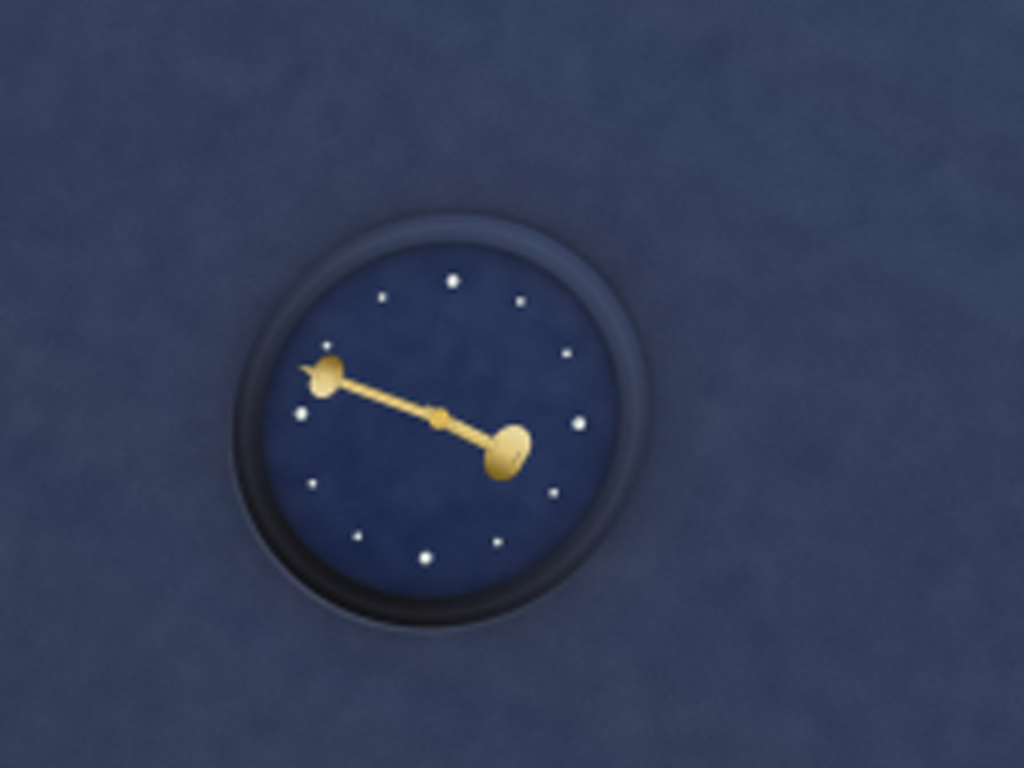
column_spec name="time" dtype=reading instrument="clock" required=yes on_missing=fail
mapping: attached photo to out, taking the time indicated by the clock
3:48
